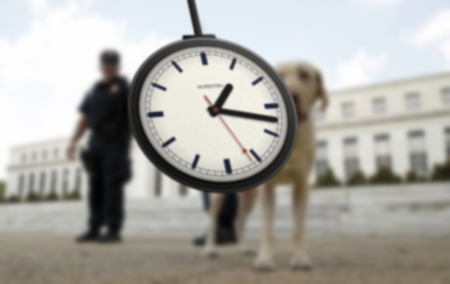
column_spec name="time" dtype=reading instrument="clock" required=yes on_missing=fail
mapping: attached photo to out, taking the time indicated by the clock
1:17:26
